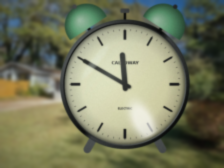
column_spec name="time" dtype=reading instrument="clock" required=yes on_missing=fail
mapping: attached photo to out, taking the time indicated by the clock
11:50
